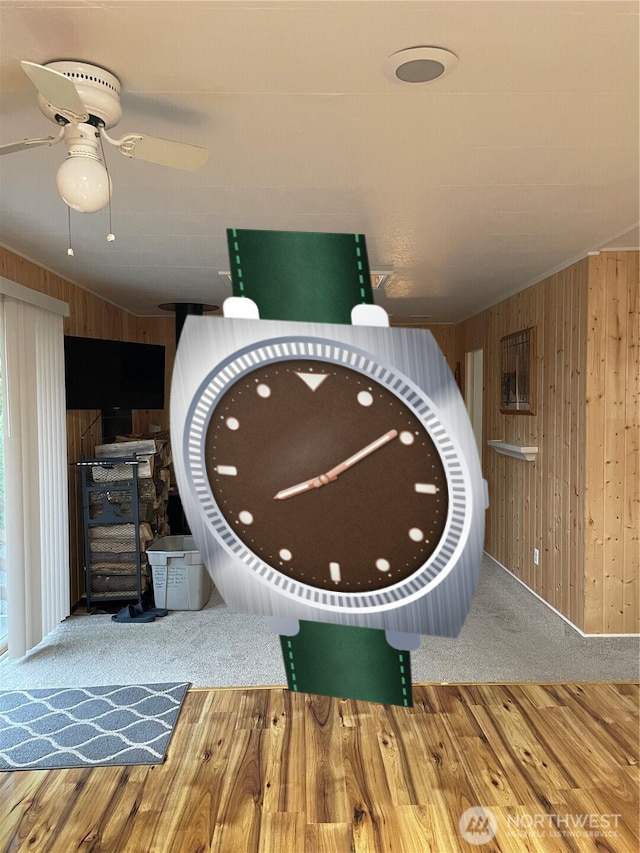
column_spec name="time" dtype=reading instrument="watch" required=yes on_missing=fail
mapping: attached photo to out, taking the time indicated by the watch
8:09
